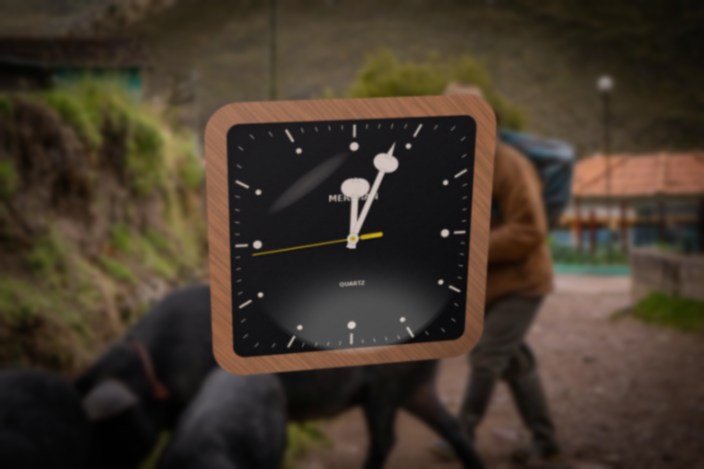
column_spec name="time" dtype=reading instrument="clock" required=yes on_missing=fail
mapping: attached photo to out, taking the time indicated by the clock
12:03:44
